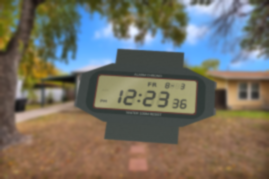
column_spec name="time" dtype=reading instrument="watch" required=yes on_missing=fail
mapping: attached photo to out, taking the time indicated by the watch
12:23:36
